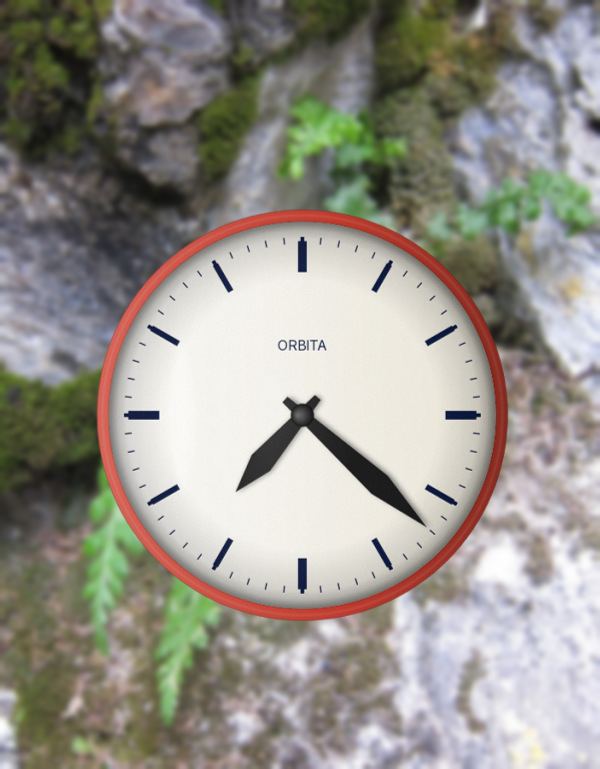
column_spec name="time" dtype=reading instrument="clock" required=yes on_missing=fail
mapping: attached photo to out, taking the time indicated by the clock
7:22
